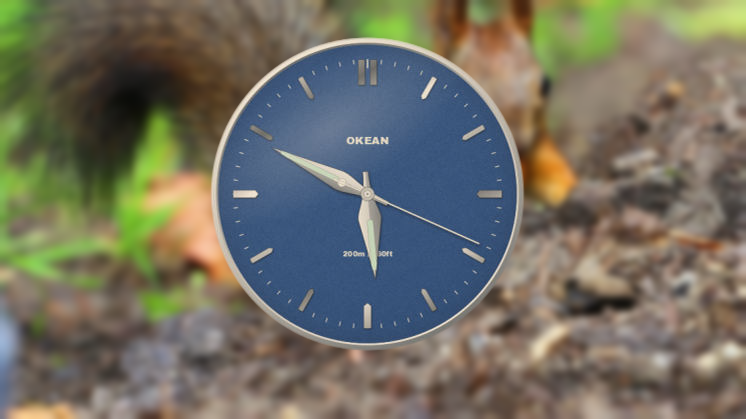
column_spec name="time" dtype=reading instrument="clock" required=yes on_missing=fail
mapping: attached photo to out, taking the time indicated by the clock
5:49:19
